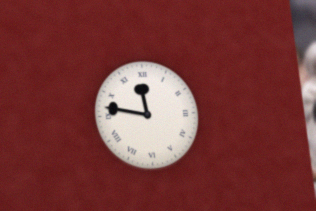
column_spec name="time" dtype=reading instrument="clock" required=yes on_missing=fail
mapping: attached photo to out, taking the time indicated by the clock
11:47
